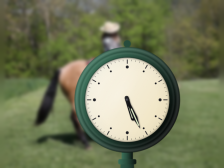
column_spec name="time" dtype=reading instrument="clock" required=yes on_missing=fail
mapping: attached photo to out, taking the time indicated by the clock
5:26
